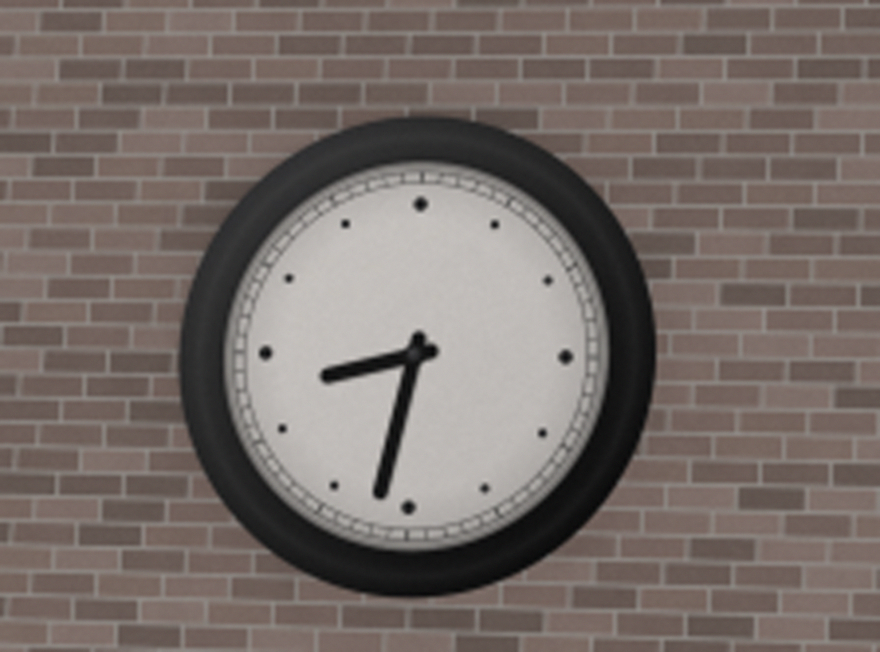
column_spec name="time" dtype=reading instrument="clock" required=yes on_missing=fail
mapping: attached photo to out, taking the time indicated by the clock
8:32
